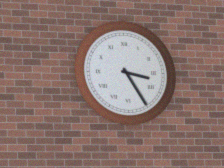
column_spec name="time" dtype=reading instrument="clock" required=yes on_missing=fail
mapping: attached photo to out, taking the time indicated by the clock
3:25
